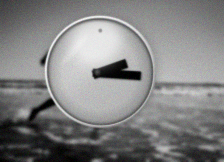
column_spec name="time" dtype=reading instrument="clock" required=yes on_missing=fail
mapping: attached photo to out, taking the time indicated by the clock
2:15
